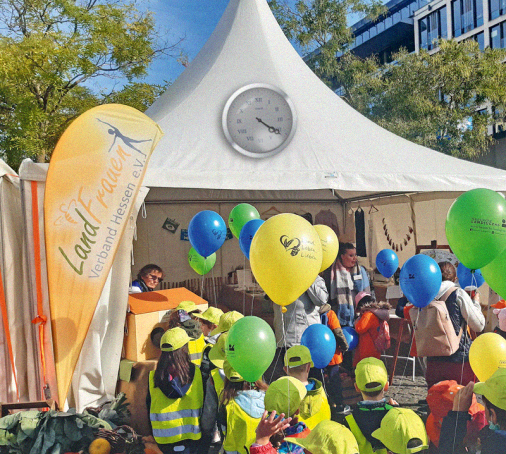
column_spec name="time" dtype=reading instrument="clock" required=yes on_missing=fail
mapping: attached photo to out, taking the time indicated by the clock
4:21
